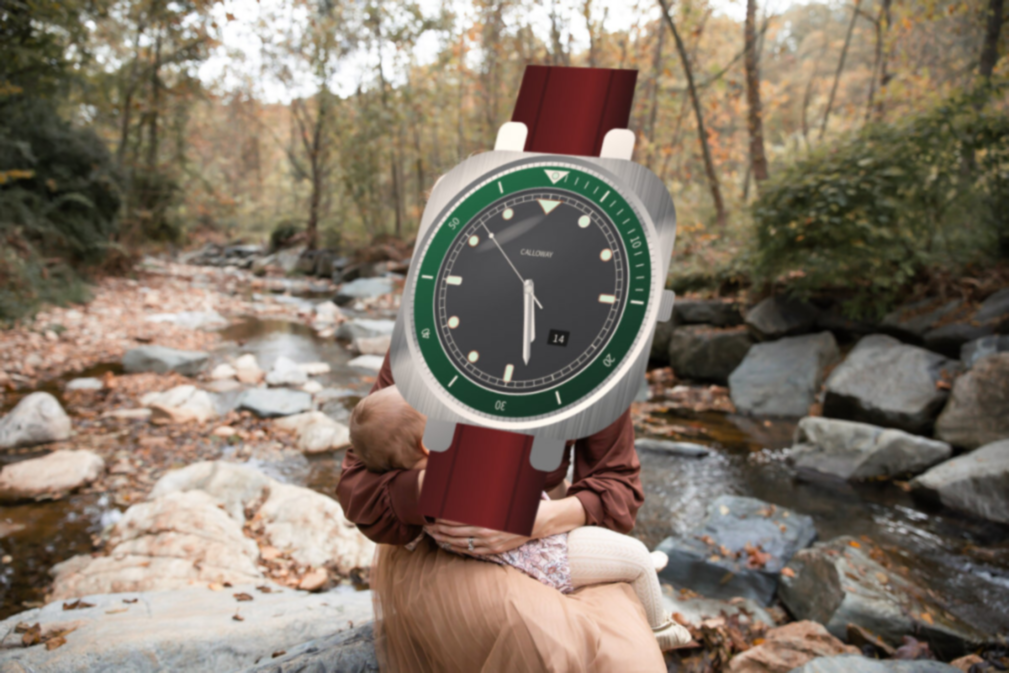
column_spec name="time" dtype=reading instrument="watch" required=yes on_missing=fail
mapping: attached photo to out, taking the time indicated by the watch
5:27:52
